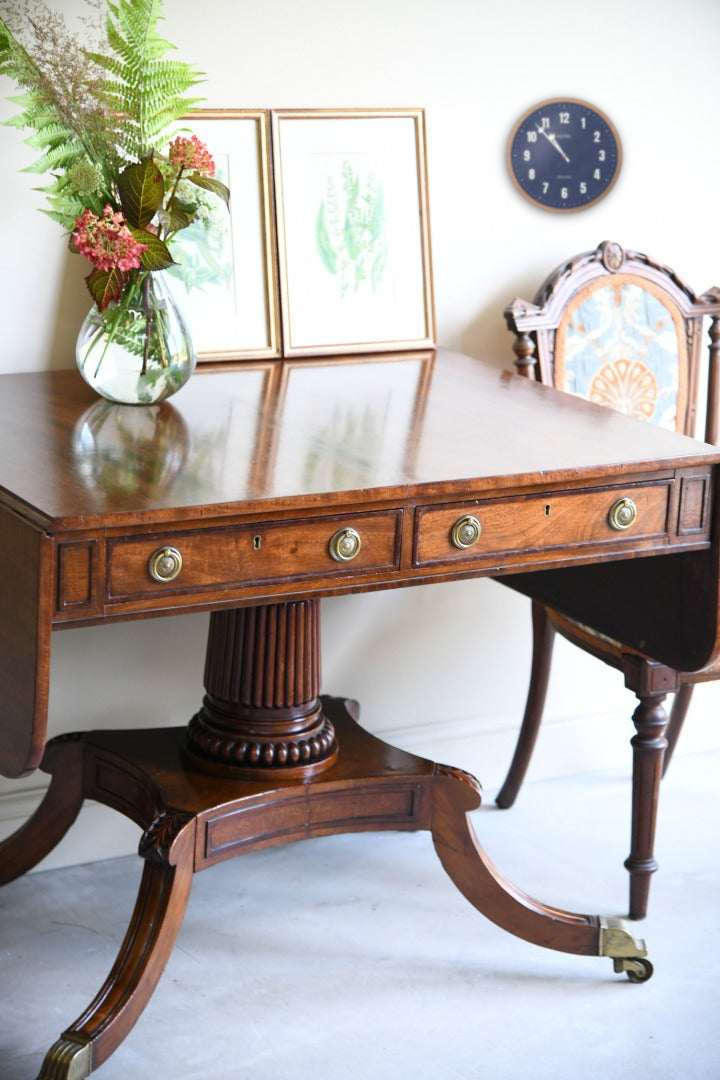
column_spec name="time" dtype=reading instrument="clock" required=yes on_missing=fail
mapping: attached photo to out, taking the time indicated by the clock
10:53
